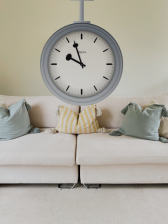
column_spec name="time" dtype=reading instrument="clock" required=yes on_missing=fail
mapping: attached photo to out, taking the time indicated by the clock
9:57
